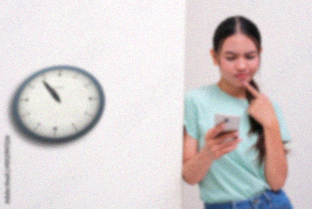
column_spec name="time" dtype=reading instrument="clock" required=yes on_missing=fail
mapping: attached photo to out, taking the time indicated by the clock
10:54
